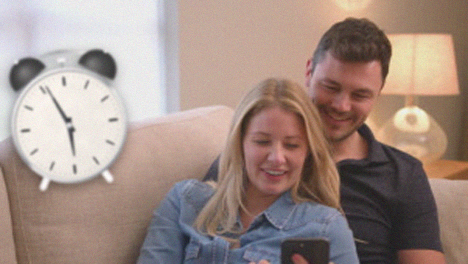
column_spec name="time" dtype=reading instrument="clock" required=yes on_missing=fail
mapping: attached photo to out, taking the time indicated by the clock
5:56
